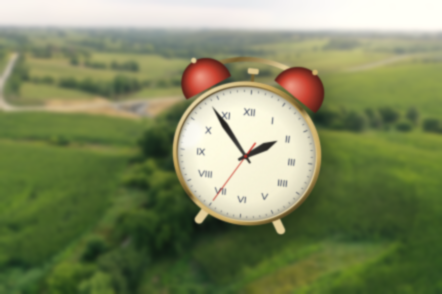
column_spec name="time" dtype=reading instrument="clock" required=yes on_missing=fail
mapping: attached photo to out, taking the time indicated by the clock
1:53:35
